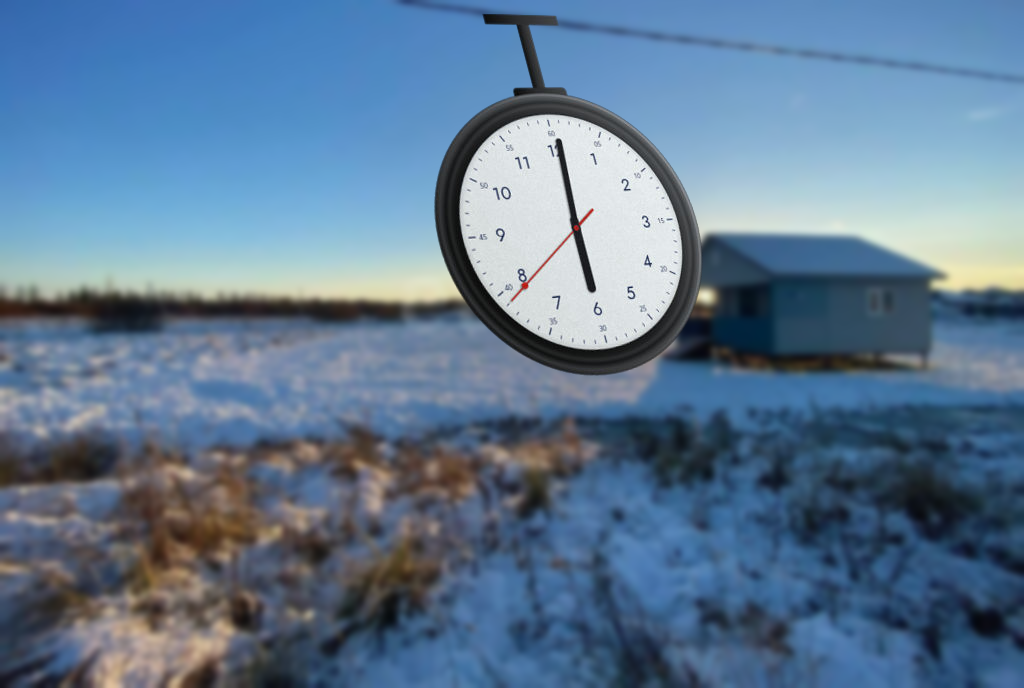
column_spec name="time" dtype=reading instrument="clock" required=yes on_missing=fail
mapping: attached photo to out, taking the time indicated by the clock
6:00:39
